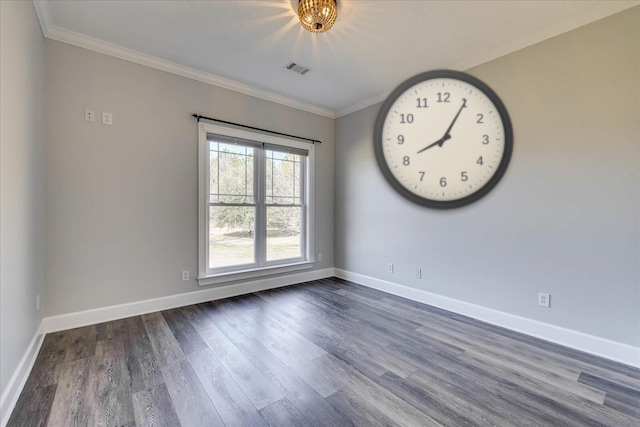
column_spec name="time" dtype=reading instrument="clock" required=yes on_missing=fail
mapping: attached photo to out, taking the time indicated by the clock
8:05
